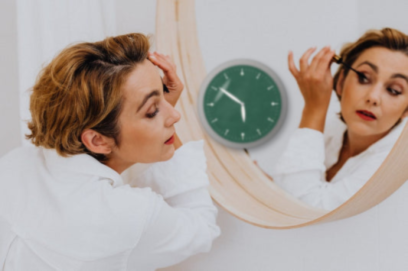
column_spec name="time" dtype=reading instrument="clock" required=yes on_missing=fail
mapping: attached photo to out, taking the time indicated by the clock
5:51
